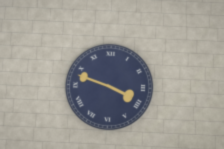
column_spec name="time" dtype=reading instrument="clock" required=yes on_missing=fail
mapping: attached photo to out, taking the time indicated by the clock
3:48
